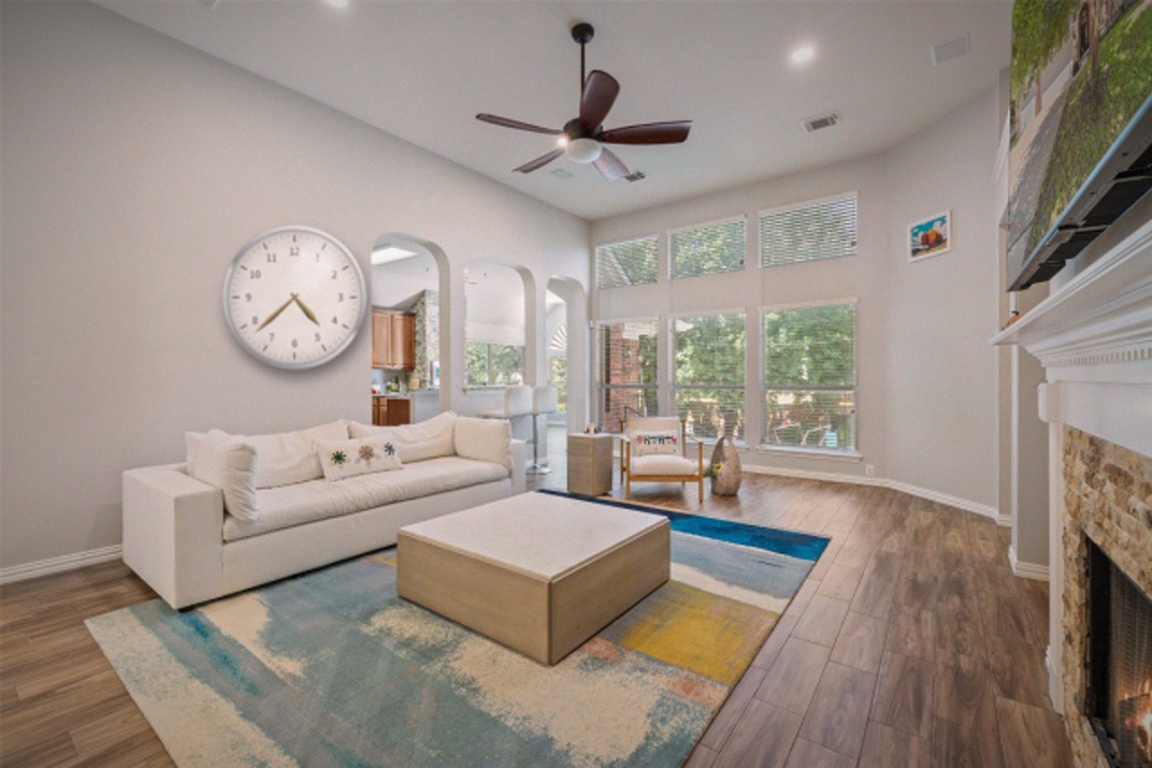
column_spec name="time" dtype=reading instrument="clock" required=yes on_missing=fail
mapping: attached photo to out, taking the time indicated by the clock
4:38
